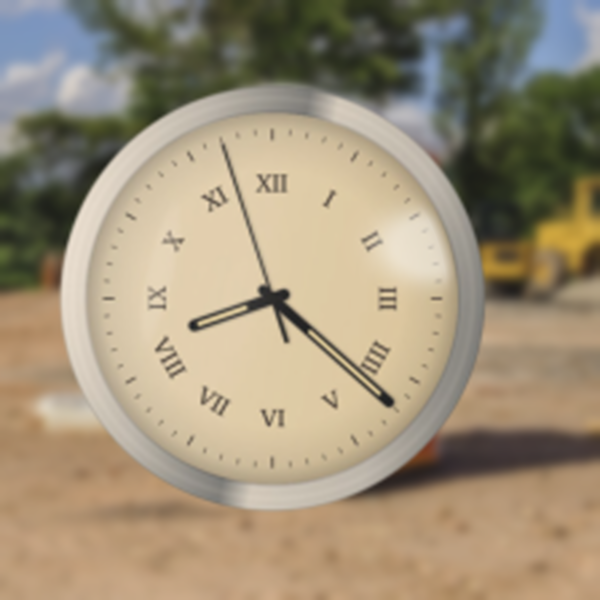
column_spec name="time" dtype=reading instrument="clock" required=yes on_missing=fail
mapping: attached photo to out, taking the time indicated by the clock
8:21:57
